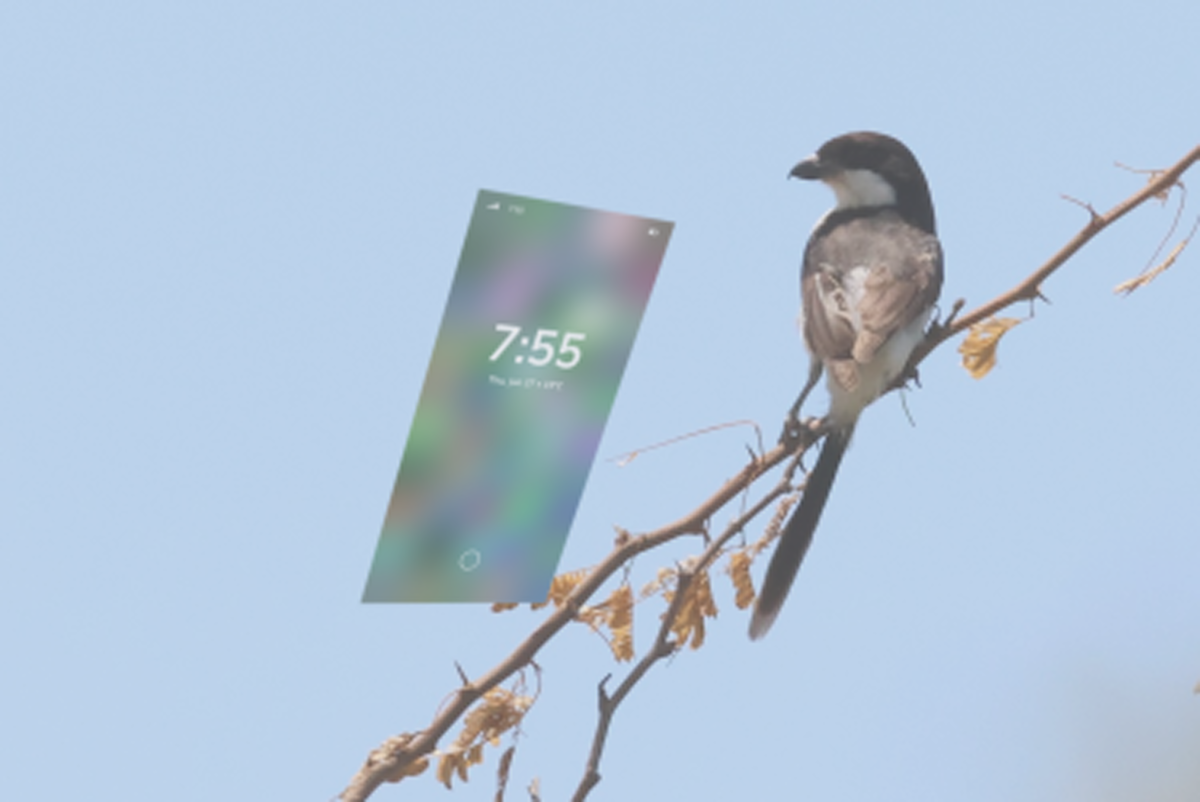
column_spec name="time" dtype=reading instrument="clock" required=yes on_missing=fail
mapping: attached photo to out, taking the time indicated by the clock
7:55
